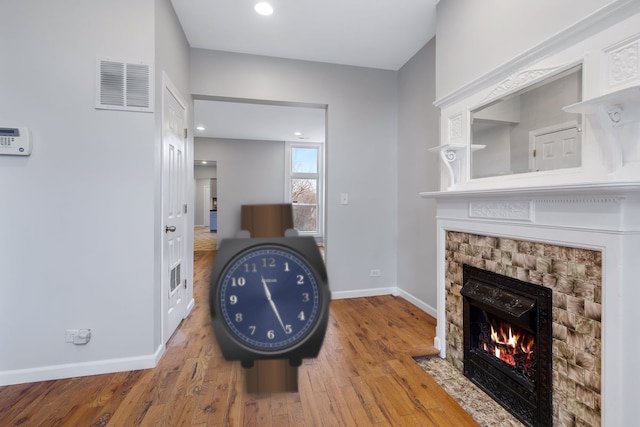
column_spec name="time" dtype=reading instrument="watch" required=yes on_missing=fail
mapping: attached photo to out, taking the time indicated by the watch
11:26
